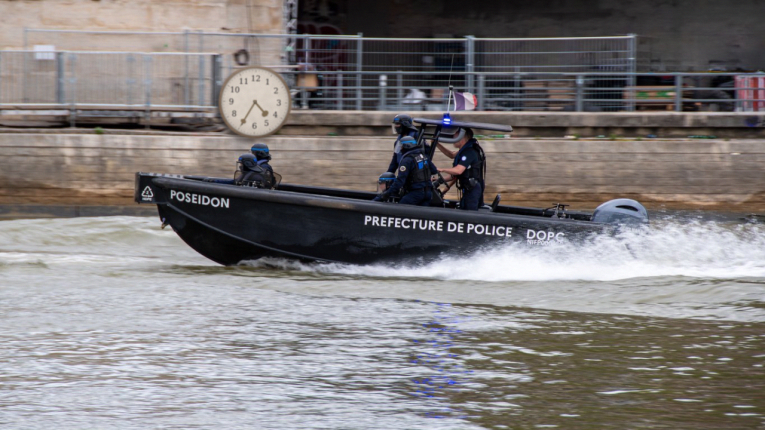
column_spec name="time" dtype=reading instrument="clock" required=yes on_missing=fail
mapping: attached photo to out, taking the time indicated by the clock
4:35
